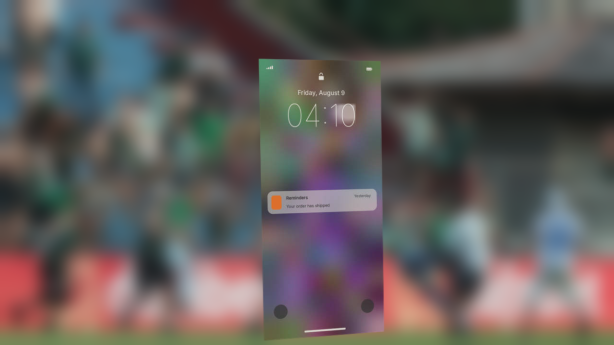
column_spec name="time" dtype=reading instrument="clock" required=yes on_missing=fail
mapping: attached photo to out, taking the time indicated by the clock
4:10
